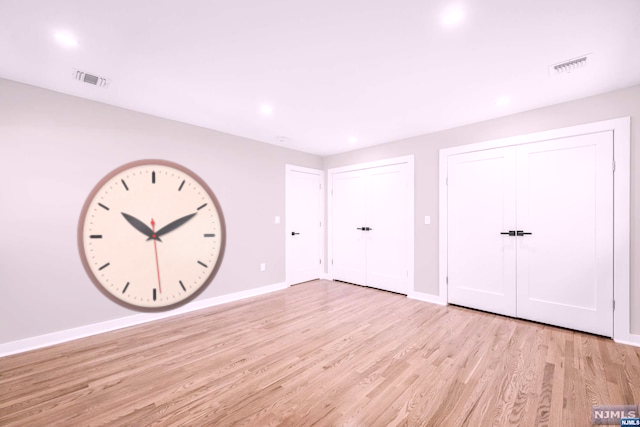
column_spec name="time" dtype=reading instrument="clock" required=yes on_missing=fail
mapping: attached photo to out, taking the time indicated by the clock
10:10:29
